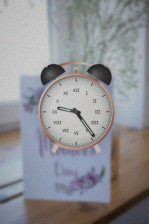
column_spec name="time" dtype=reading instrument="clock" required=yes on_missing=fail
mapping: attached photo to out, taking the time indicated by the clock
9:24
